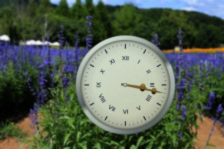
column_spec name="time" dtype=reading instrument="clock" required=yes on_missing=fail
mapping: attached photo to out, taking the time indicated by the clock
3:17
